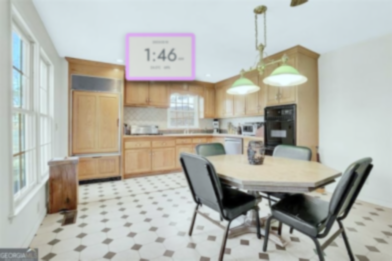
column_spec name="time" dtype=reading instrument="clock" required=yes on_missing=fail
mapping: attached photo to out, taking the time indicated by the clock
1:46
